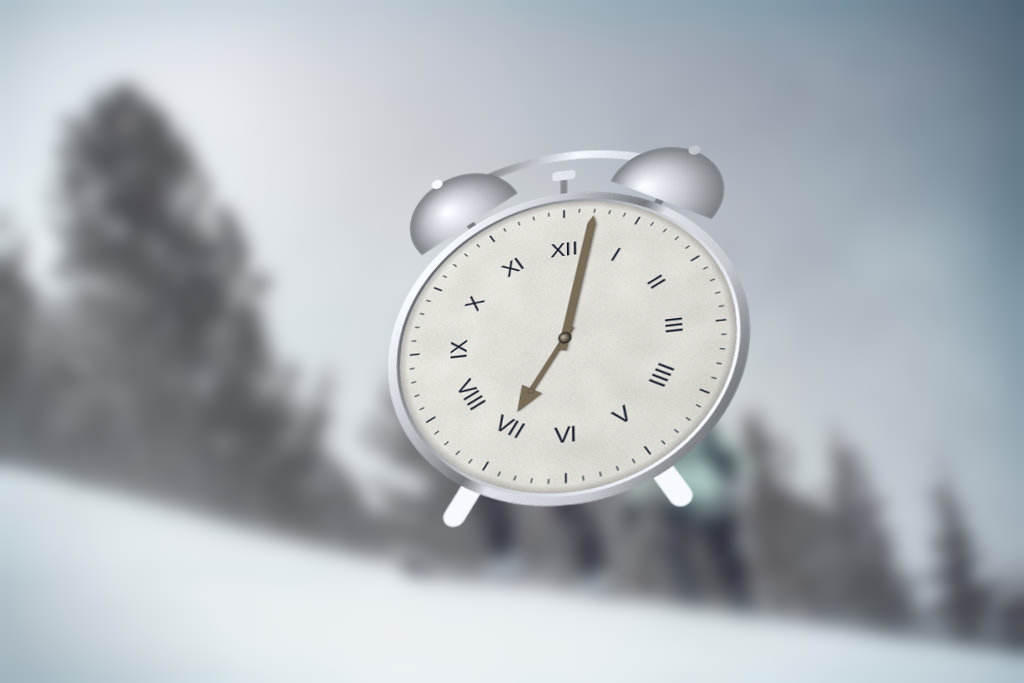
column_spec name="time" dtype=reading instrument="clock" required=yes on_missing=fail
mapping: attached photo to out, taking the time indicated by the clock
7:02
